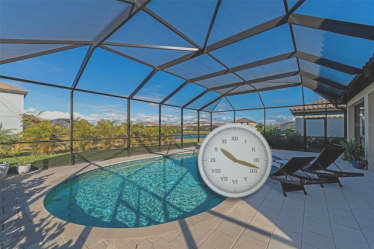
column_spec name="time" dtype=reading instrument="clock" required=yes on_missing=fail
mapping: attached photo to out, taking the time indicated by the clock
10:18
